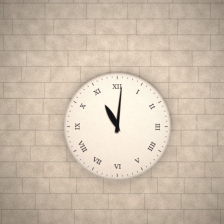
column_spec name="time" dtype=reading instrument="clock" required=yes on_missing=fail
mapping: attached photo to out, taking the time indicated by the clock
11:01
